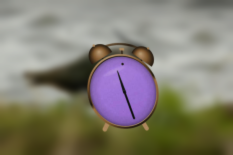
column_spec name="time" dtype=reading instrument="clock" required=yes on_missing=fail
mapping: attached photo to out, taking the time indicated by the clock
11:27
